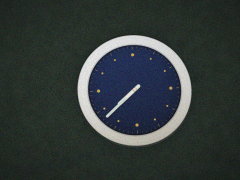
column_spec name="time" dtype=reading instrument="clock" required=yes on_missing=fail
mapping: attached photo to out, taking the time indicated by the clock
7:38
